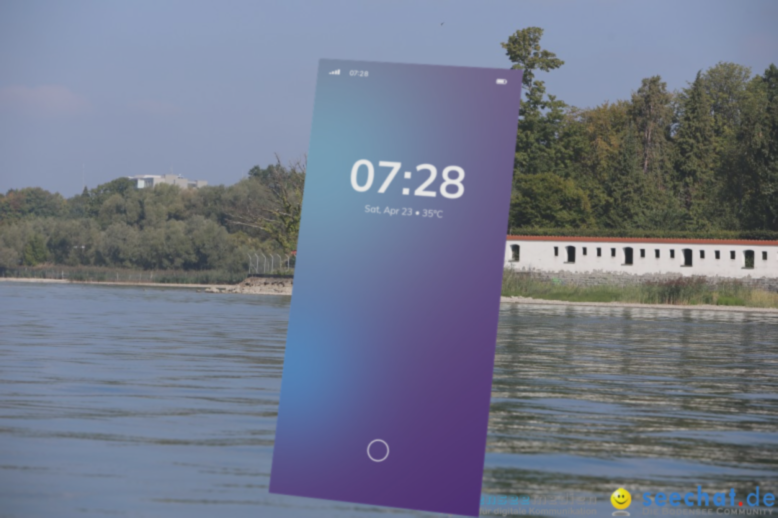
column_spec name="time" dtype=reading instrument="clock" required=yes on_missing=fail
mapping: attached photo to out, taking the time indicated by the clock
7:28
